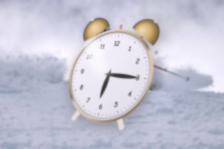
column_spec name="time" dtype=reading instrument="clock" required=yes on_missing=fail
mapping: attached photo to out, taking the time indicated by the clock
6:15
